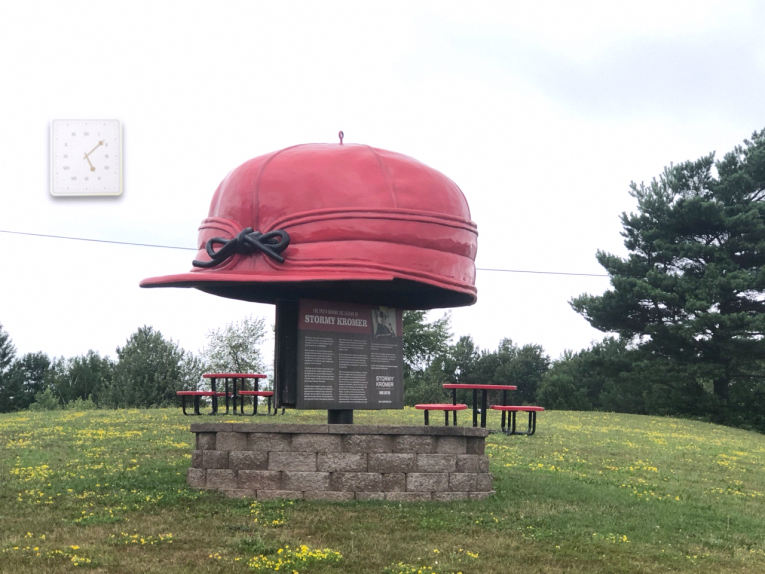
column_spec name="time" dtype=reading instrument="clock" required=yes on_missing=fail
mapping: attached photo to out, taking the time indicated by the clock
5:08
